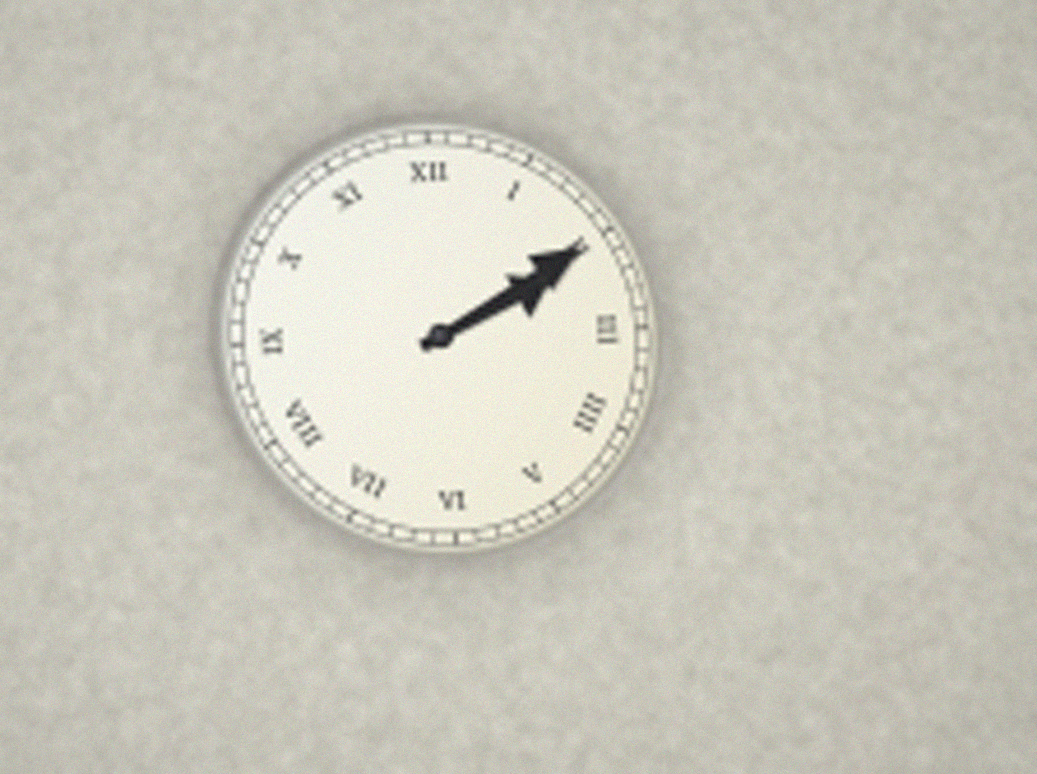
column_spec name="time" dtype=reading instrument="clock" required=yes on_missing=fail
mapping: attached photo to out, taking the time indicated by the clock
2:10
